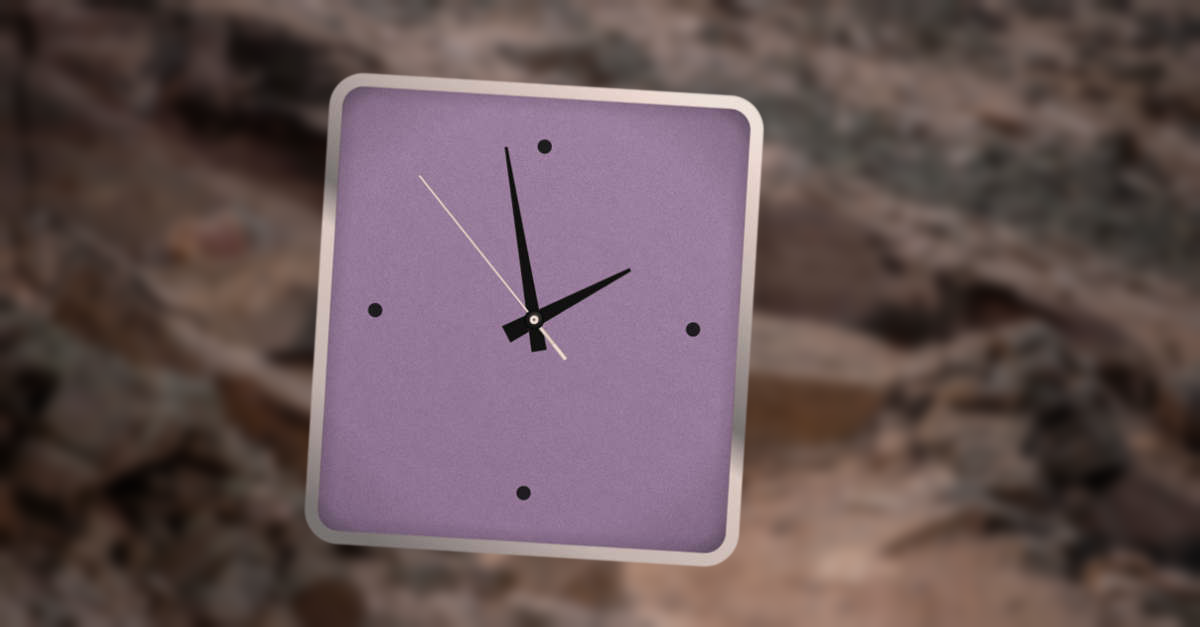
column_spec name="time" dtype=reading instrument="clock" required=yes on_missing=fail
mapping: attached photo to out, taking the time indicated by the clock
1:57:53
